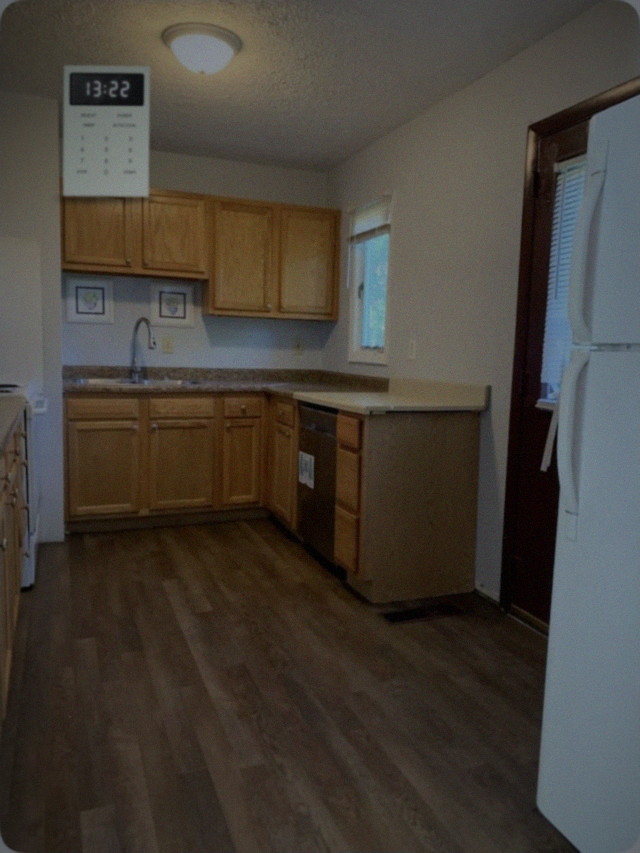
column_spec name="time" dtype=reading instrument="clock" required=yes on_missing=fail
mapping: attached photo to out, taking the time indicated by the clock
13:22
